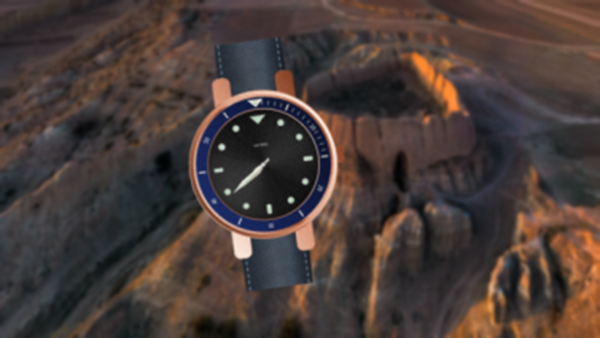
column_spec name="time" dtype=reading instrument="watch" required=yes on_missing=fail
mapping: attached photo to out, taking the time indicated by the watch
7:39
